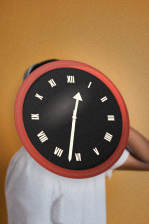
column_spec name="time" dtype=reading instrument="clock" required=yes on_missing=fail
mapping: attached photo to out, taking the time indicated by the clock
12:32
